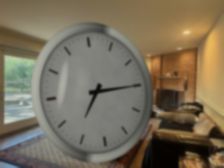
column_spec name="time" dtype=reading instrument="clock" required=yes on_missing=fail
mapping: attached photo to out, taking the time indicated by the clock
7:15
